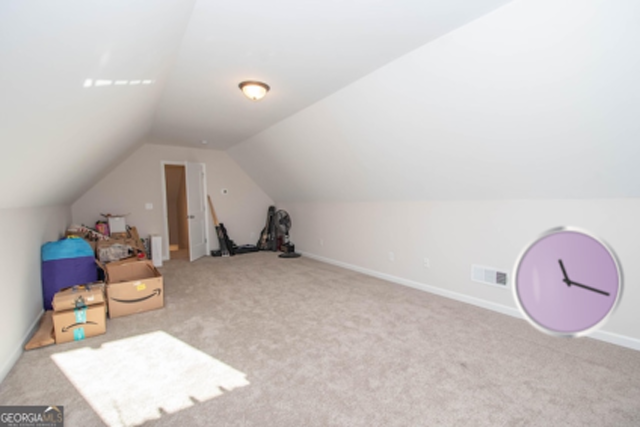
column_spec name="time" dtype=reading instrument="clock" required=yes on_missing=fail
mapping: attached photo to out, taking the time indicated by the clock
11:18
